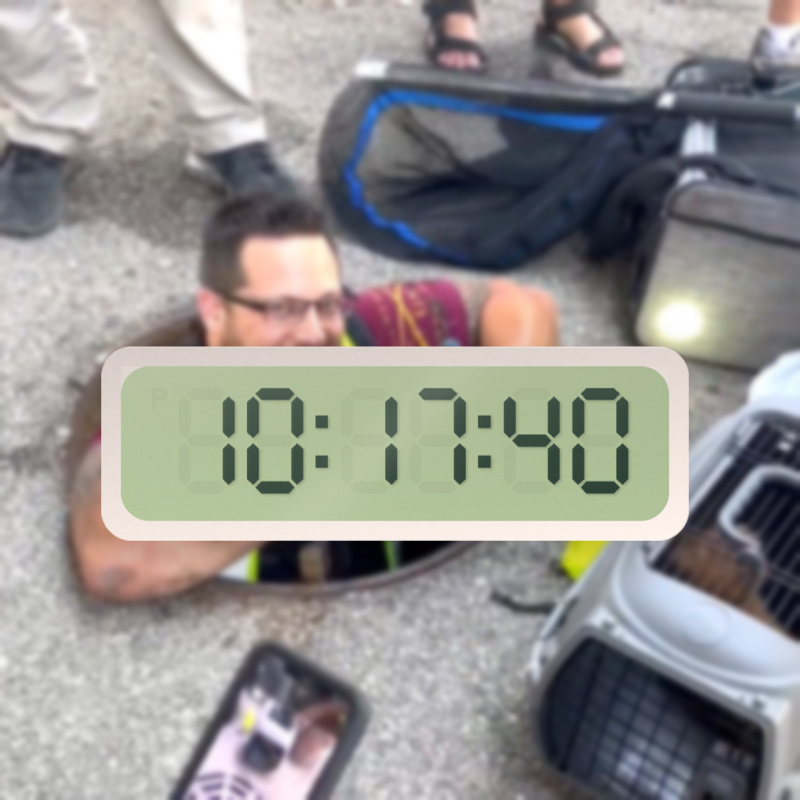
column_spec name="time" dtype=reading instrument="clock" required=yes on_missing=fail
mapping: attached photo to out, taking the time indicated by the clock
10:17:40
